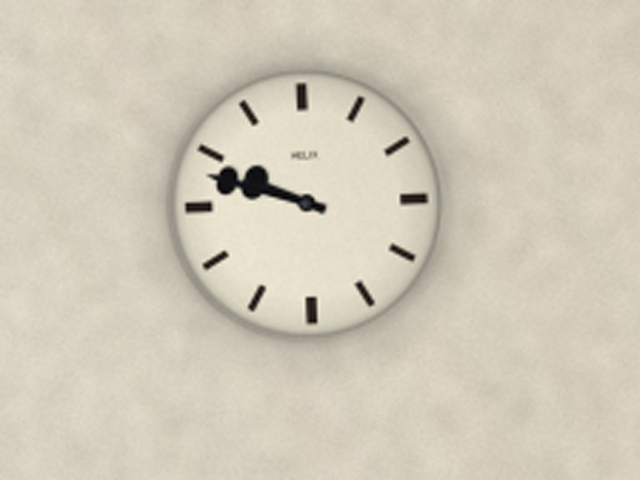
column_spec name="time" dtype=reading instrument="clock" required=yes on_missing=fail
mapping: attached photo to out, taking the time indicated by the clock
9:48
